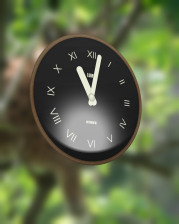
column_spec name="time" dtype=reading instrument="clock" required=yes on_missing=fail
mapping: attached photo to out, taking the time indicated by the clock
11:02
